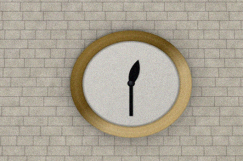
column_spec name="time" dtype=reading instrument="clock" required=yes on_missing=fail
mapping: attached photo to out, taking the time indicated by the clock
12:30
